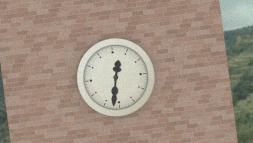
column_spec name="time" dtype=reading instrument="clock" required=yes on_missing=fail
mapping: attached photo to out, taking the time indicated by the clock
12:32
